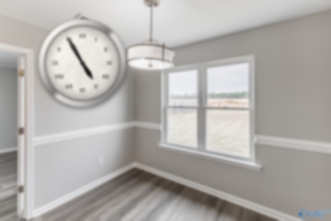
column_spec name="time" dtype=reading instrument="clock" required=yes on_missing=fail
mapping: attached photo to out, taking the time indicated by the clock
4:55
